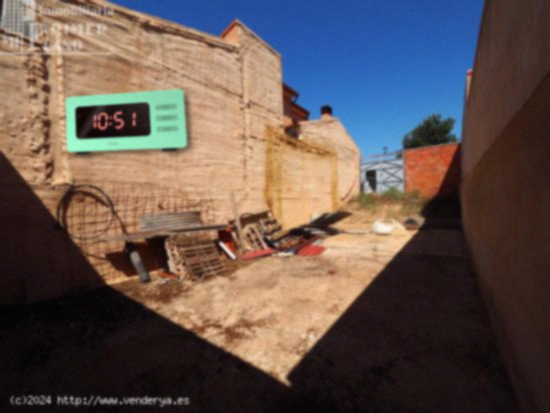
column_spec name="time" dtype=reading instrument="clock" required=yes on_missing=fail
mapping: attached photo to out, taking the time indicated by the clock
10:51
